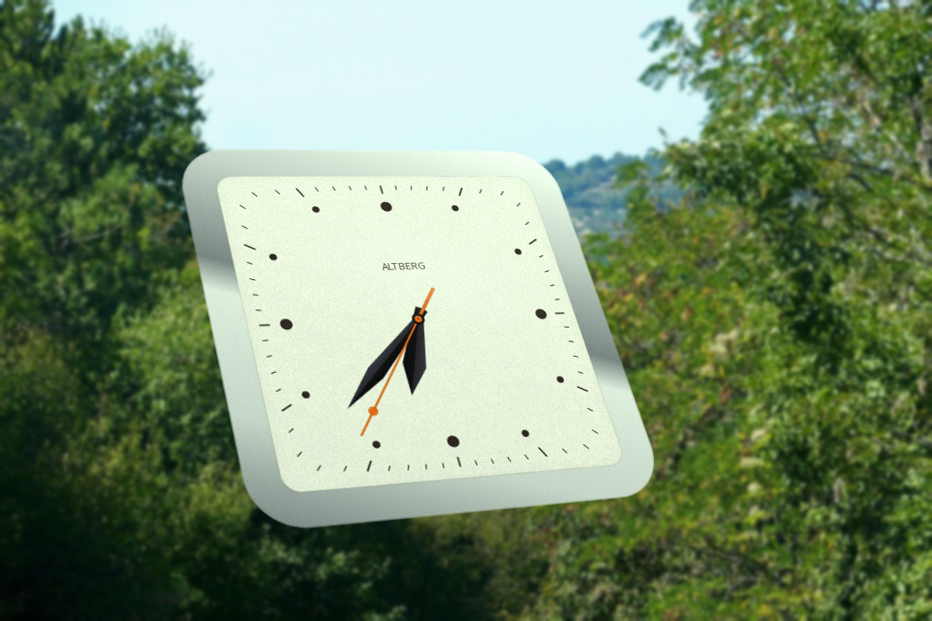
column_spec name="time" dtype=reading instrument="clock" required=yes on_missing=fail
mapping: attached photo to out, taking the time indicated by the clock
6:37:36
